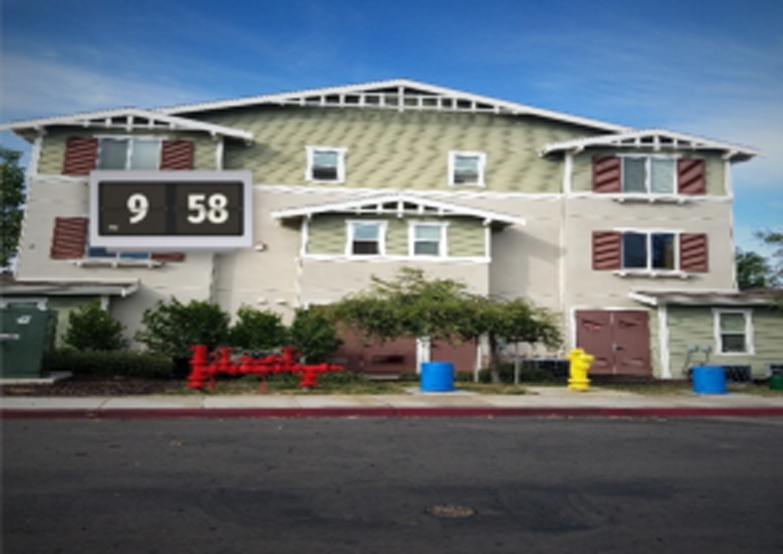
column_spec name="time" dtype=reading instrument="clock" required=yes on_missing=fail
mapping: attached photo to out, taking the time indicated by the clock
9:58
